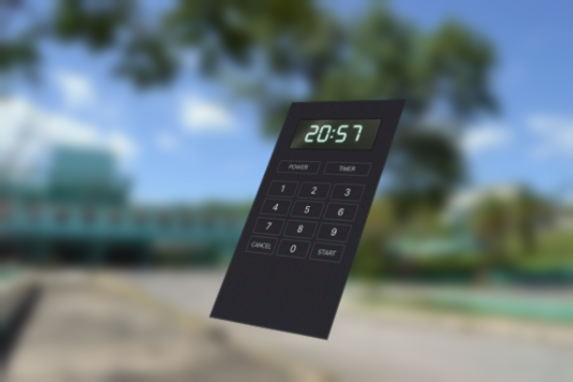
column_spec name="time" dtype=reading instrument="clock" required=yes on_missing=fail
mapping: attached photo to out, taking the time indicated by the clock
20:57
